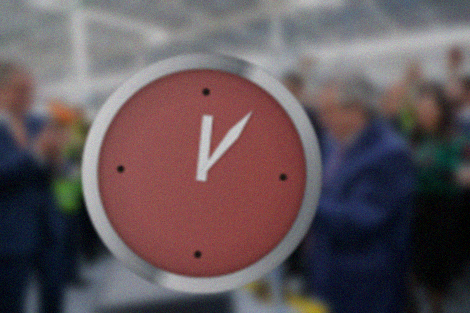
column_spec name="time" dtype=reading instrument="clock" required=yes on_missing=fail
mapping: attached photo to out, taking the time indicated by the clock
12:06
